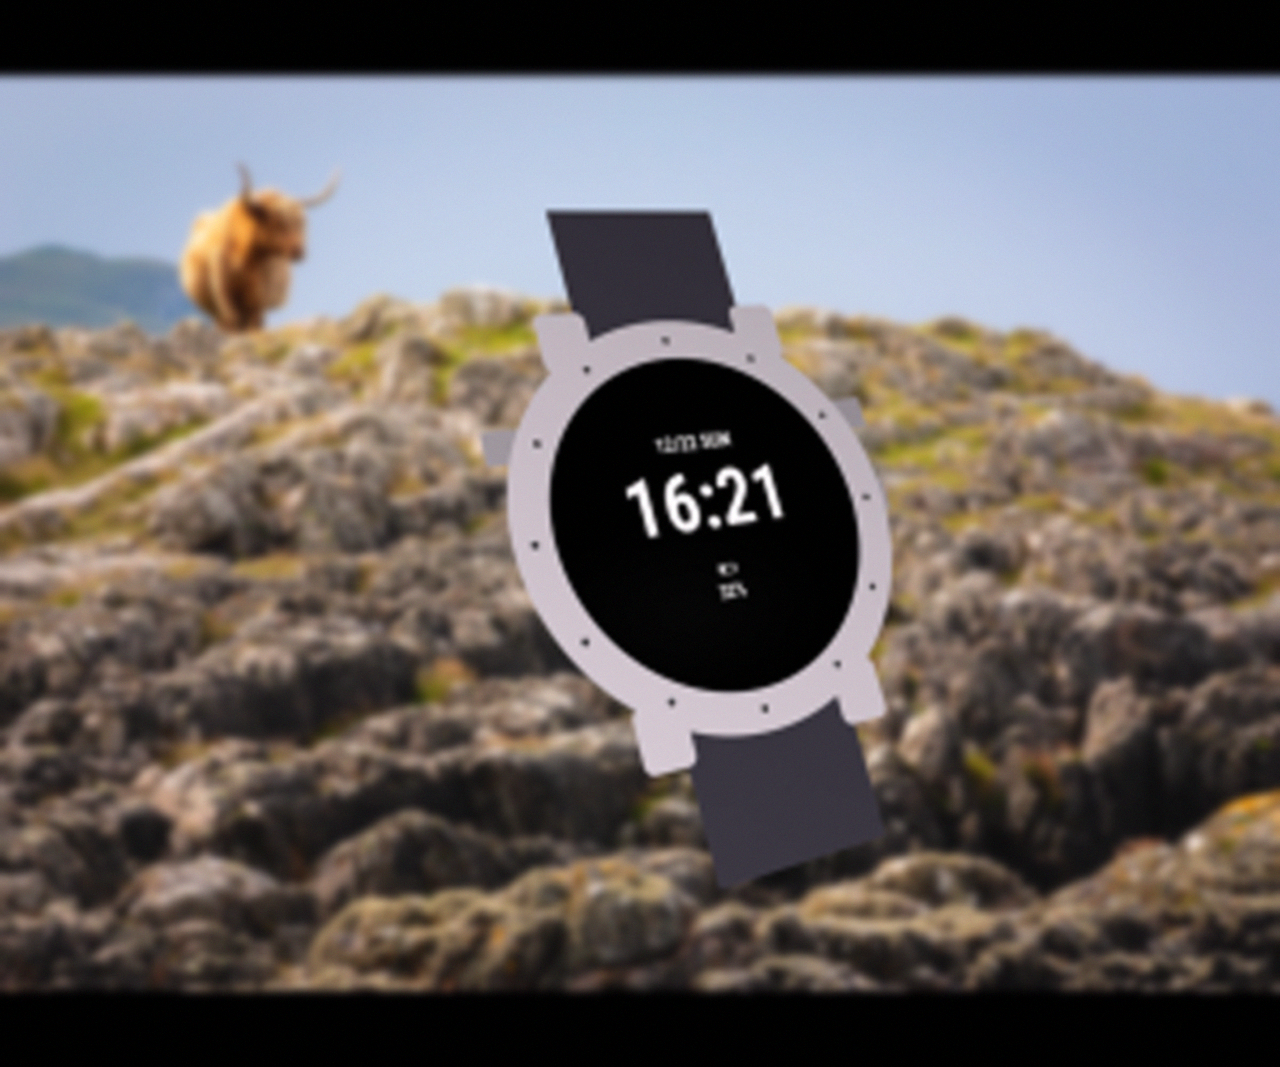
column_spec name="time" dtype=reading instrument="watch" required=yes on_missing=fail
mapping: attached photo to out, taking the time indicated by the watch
16:21
